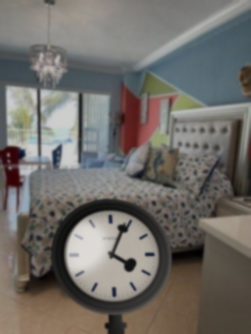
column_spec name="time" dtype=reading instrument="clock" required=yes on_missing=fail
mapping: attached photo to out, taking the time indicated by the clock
4:04
